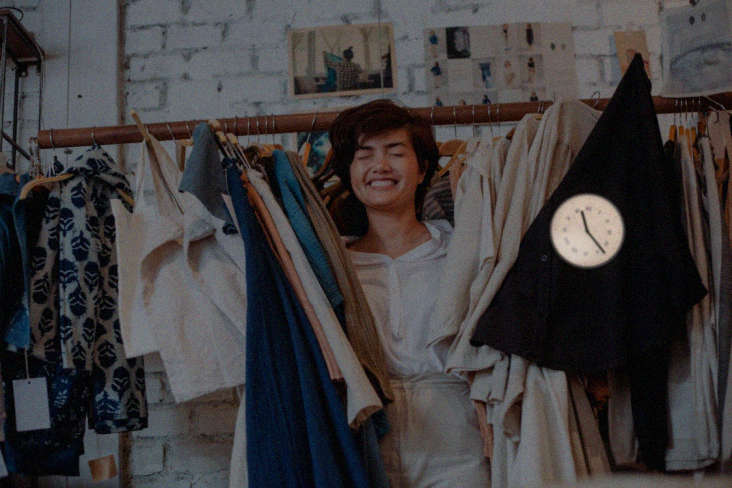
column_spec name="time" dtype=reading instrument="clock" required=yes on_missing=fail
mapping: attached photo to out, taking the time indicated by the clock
11:23
